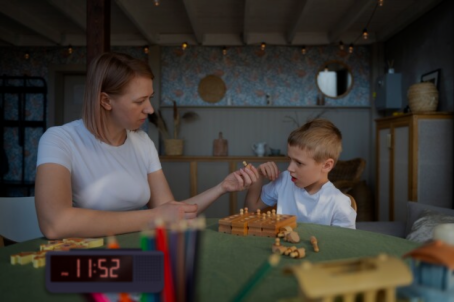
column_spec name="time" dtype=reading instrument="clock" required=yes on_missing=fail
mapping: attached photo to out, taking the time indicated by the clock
11:52
